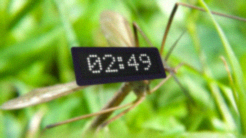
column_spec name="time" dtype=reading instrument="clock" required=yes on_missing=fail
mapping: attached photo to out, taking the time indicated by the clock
2:49
